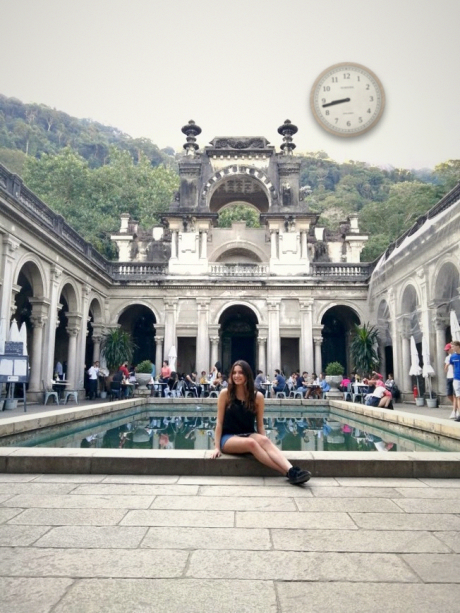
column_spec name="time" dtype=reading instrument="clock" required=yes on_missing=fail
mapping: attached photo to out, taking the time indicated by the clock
8:43
